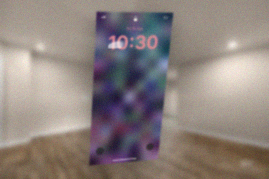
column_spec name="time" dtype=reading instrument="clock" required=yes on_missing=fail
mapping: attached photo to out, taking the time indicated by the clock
10:30
